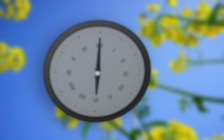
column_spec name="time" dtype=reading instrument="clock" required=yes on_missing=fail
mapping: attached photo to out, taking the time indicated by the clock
6:00
